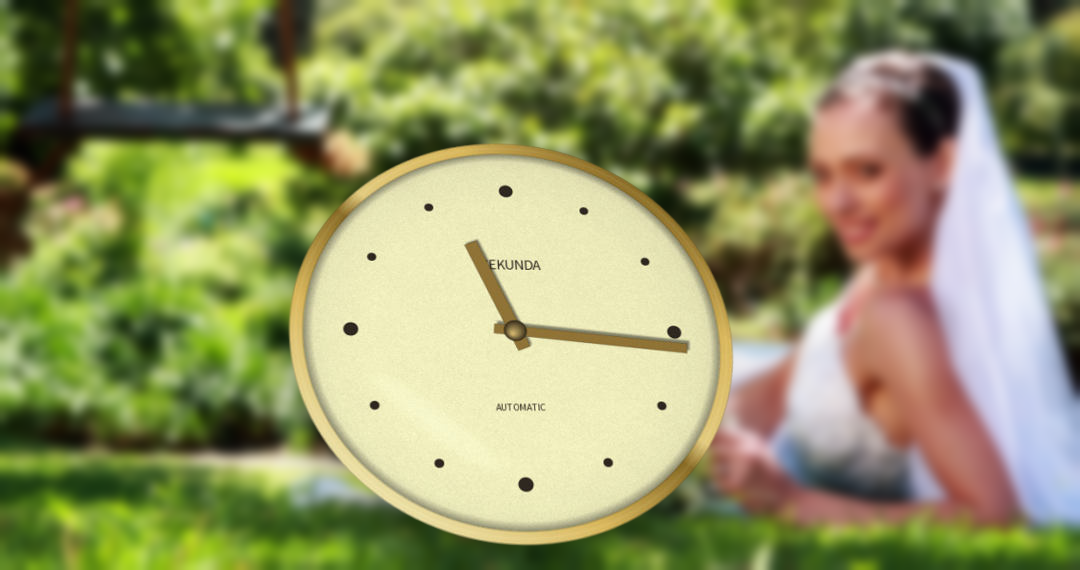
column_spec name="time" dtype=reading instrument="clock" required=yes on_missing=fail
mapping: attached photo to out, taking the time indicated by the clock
11:16
